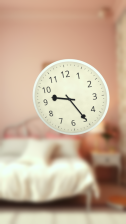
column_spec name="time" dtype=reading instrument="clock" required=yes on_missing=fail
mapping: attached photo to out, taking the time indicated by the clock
9:25
